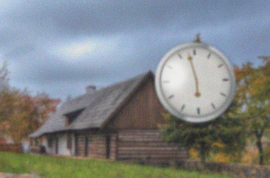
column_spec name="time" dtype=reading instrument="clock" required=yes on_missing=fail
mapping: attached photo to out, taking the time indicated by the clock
5:58
